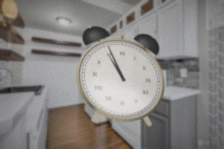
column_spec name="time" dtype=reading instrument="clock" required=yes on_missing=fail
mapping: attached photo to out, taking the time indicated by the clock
10:56
